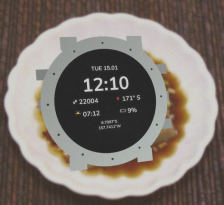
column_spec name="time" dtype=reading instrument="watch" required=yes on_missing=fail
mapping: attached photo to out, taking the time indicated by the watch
12:10
